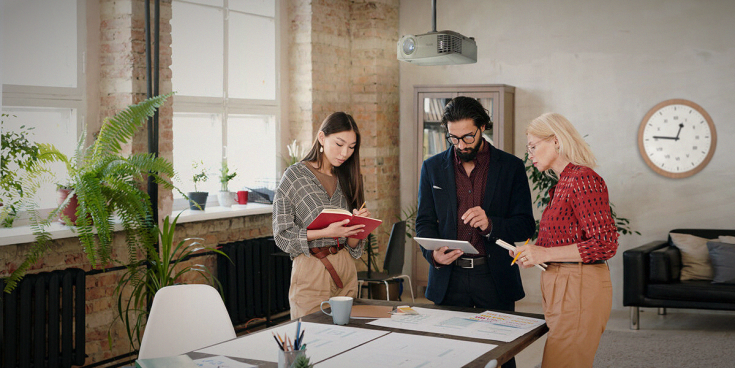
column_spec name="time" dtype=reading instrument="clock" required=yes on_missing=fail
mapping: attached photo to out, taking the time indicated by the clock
12:46
